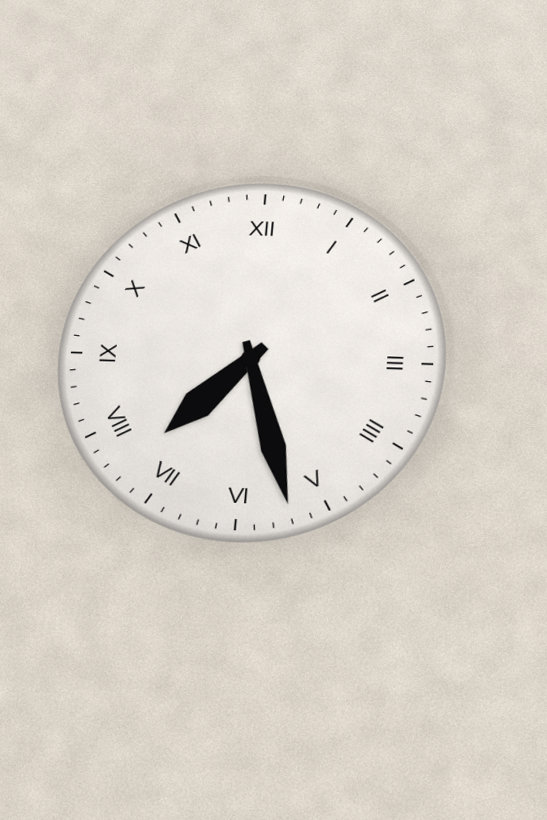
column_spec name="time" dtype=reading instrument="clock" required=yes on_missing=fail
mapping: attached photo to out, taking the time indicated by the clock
7:27
